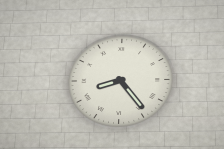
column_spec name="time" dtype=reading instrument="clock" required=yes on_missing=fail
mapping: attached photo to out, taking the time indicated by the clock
8:24
